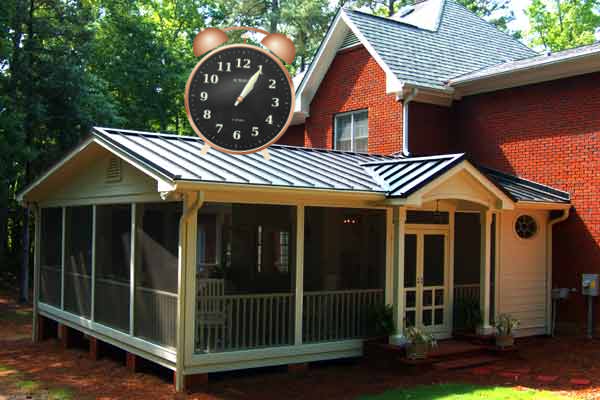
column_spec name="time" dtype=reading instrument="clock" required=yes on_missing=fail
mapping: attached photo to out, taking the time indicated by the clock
1:05
